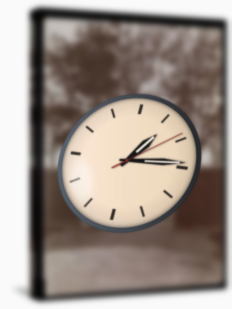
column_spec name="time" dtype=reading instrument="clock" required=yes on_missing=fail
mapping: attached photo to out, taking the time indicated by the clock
1:14:09
